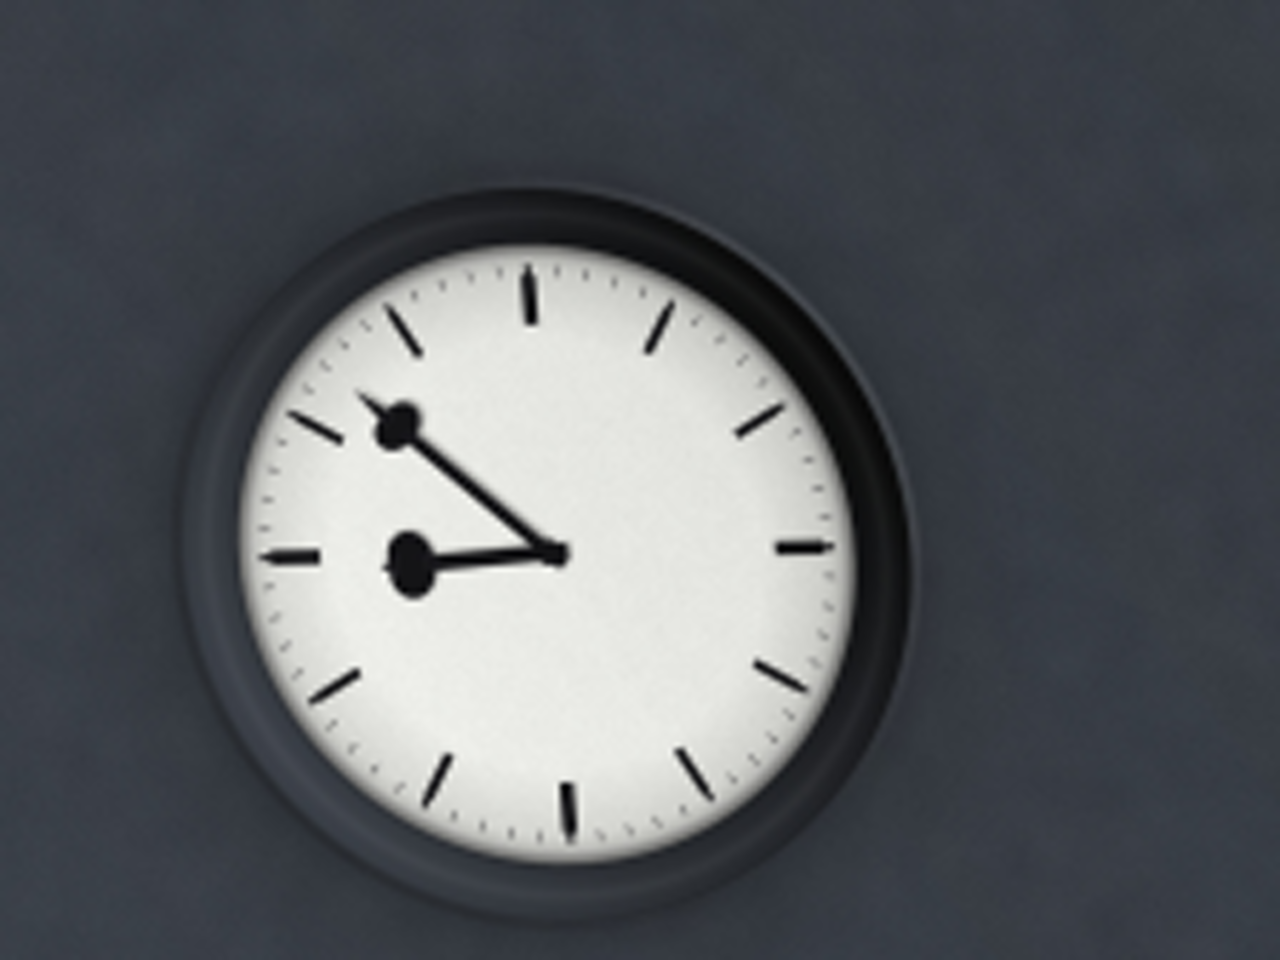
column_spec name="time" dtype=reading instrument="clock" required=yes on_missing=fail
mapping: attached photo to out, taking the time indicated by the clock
8:52
